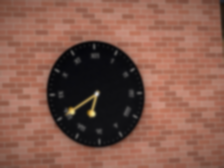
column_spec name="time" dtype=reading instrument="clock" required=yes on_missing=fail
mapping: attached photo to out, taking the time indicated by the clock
6:40
